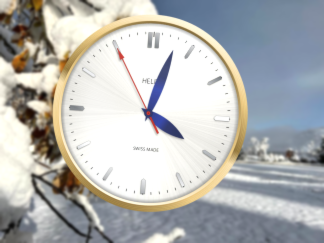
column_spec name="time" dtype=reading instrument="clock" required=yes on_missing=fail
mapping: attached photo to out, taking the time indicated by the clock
4:02:55
